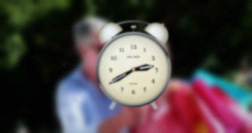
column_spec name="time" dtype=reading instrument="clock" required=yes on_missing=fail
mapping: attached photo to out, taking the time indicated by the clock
2:40
